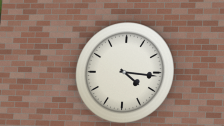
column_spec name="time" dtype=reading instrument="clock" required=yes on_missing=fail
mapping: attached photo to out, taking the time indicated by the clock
4:16
